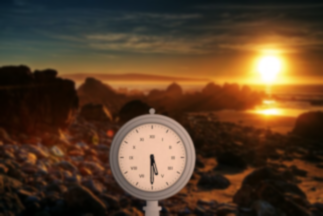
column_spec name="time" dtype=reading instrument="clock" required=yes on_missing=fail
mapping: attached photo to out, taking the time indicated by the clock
5:30
